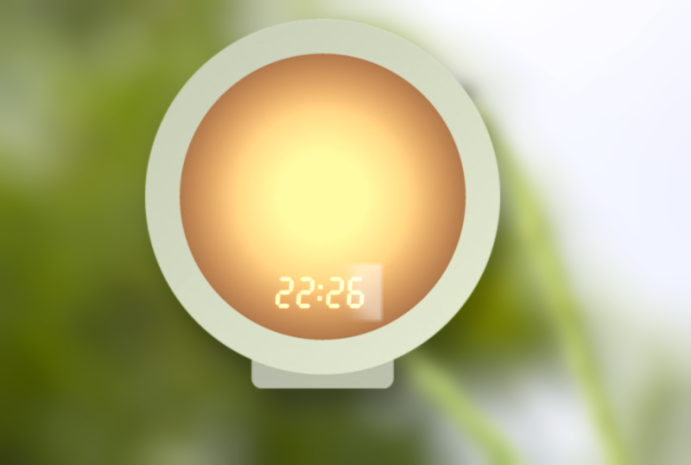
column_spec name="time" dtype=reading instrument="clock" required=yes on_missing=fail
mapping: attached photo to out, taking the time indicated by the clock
22:26
